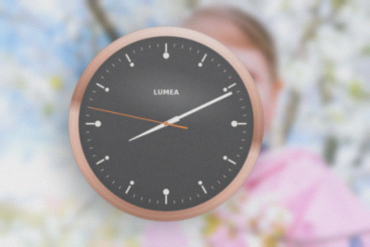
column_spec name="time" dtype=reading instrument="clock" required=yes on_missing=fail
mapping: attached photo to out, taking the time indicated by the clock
8:10:47
